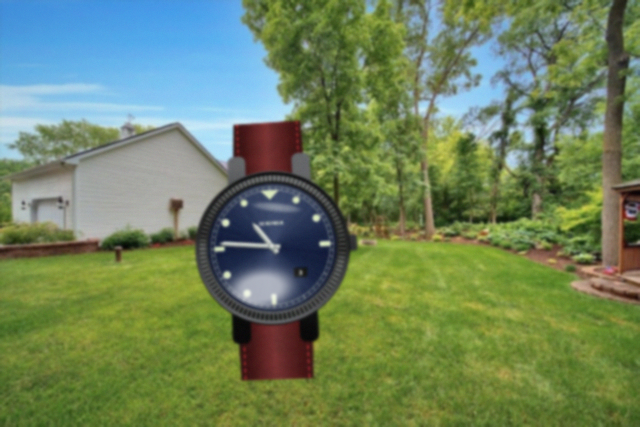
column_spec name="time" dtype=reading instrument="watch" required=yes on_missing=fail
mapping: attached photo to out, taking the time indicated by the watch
10:46
